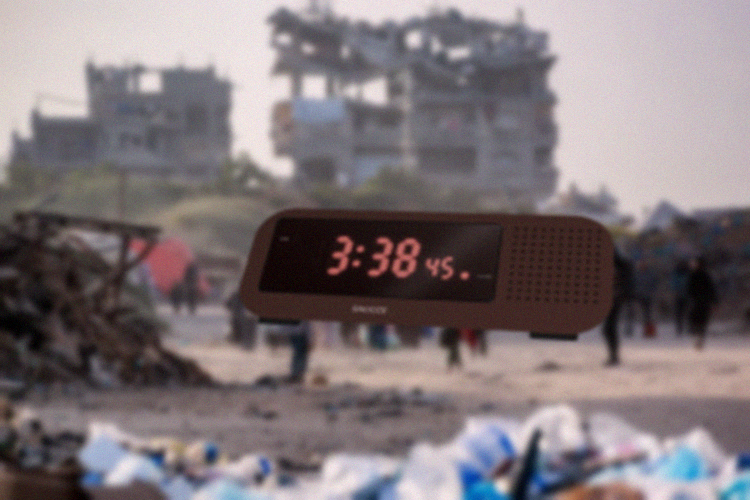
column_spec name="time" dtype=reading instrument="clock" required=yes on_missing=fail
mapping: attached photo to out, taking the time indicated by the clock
3:38:45
